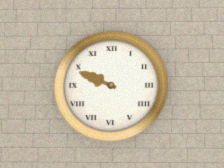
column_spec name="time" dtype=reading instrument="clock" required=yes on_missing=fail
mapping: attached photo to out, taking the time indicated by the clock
9:49
